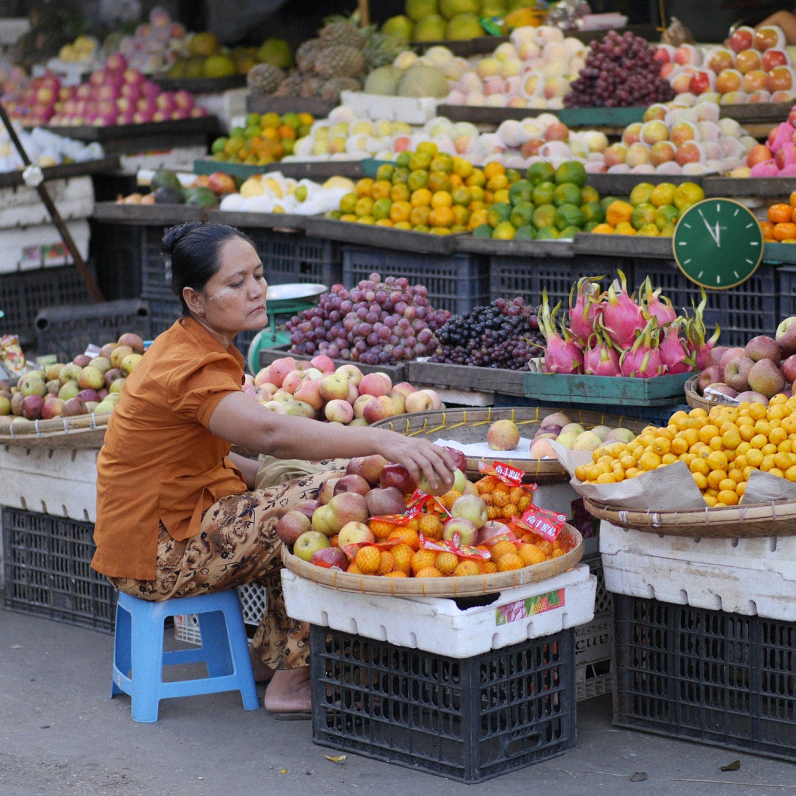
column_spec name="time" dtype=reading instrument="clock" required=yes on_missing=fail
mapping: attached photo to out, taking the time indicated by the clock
11:55
